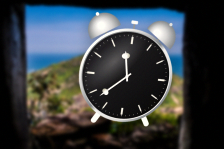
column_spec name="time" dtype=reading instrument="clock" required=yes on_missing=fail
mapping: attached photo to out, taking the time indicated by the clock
11:38
